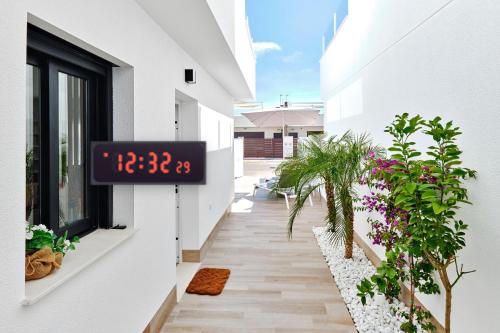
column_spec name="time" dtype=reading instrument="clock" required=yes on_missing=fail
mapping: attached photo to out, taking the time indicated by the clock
12:32:29
